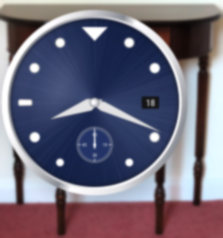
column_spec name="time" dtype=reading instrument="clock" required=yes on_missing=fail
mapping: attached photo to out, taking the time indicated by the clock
8:19
